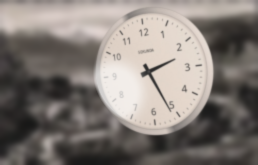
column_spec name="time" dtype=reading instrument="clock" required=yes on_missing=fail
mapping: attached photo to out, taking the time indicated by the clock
2:26
